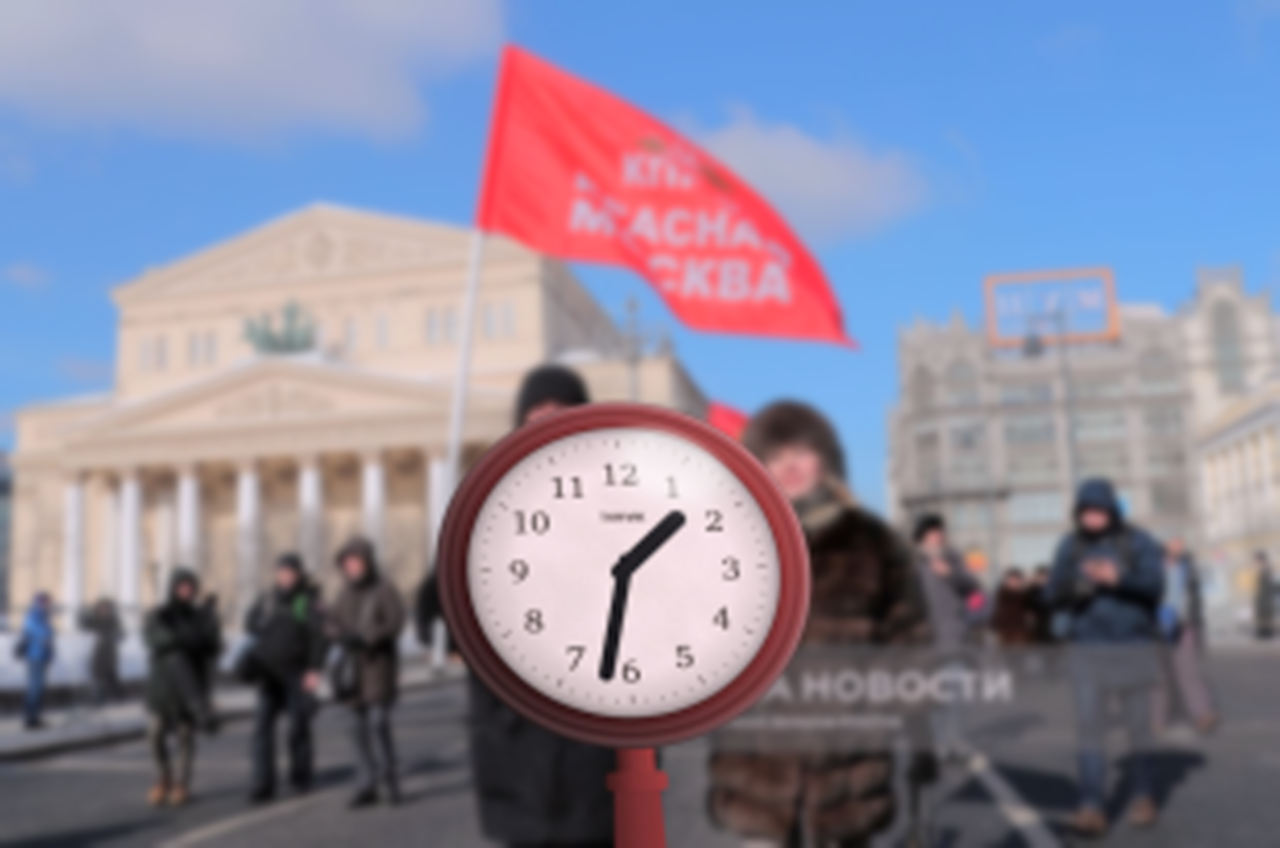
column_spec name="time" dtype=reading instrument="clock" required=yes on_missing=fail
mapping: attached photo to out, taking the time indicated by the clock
1:32
